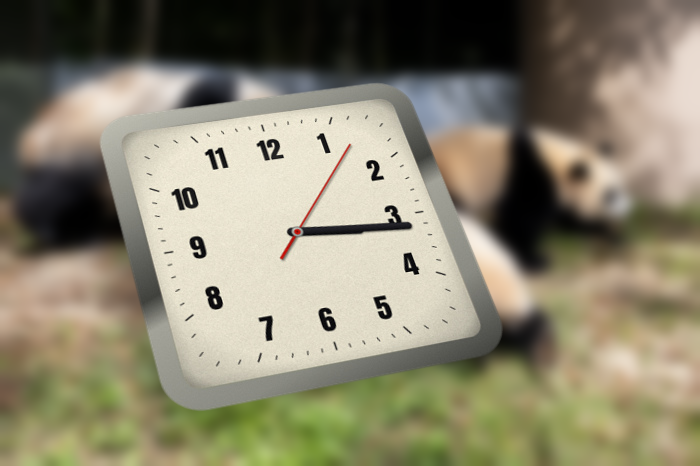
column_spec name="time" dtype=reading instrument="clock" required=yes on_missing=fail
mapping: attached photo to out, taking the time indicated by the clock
3:16:07
